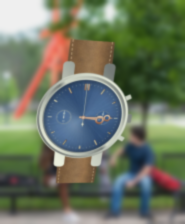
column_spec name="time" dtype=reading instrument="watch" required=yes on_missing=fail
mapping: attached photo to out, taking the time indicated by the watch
3:15
